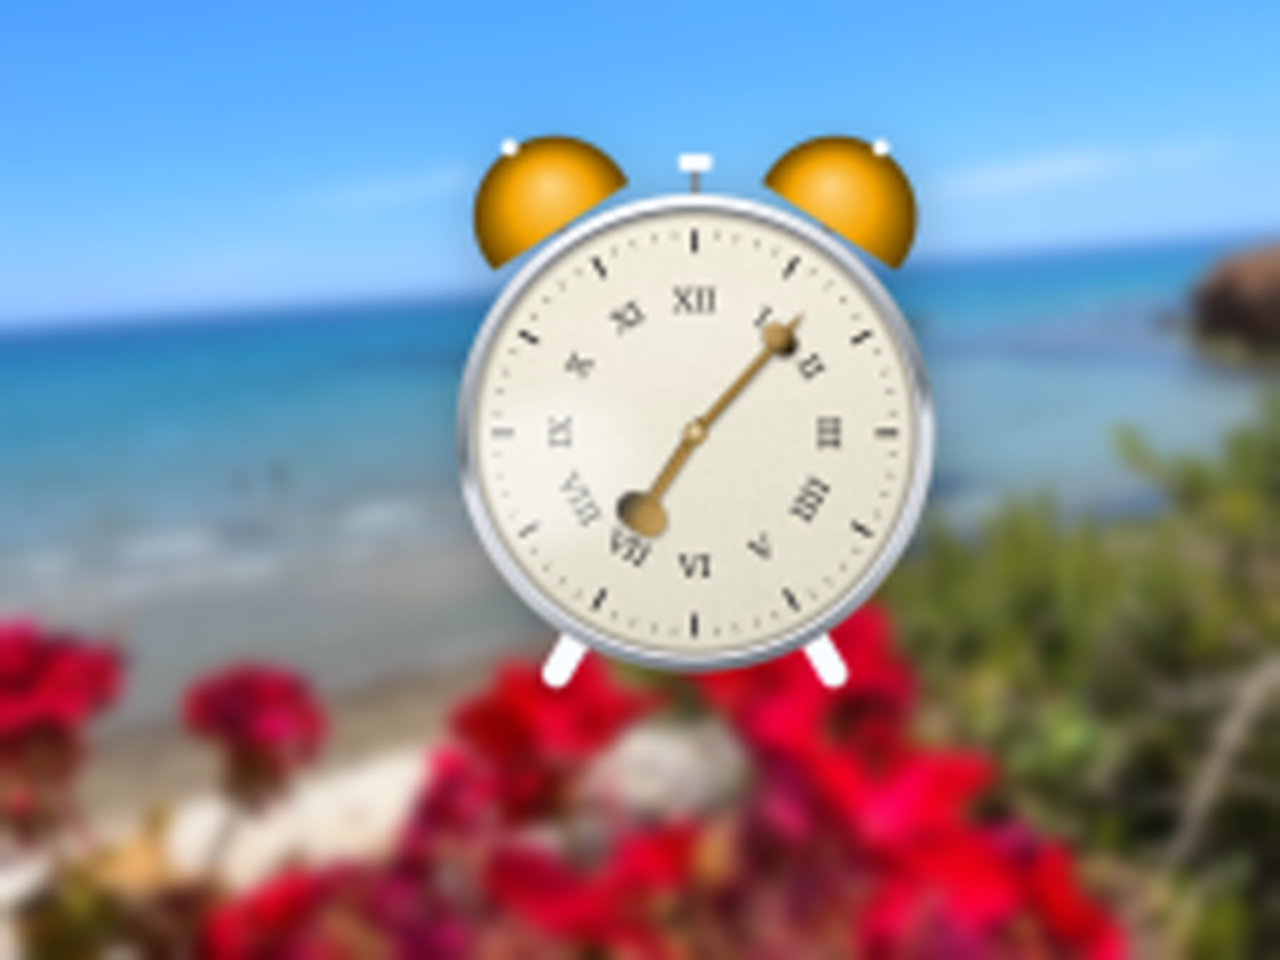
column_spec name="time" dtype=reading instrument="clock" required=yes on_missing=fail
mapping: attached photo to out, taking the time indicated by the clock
7:07
